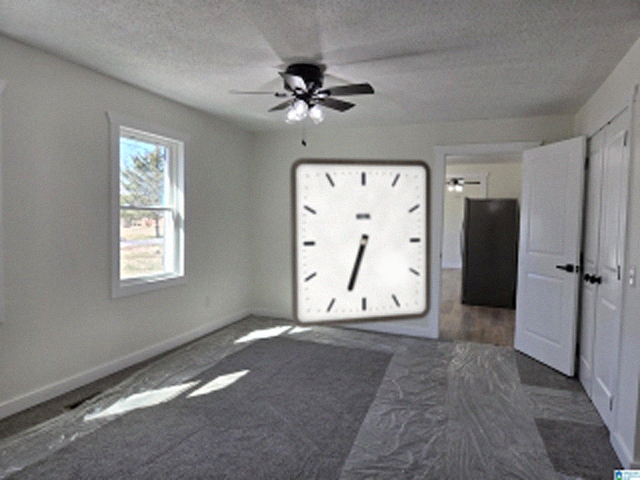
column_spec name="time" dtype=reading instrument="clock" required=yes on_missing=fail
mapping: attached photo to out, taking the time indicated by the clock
6:33
